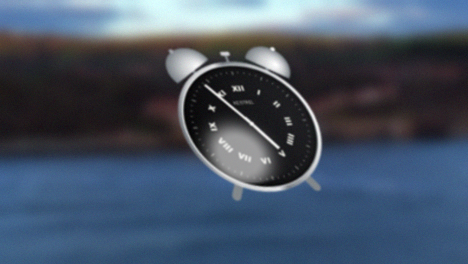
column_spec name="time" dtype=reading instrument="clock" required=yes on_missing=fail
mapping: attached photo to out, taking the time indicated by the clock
4:54
